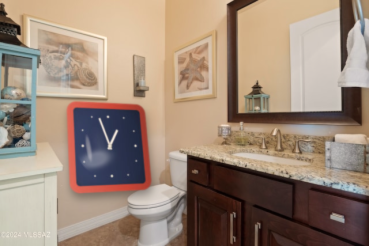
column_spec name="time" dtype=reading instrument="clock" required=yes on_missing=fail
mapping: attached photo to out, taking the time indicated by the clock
12:57
